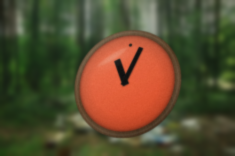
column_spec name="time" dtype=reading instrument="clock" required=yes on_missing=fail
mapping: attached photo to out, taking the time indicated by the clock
11:03
